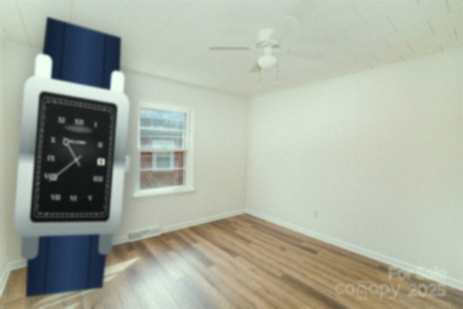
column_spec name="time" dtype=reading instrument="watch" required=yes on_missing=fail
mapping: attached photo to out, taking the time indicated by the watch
10:39
